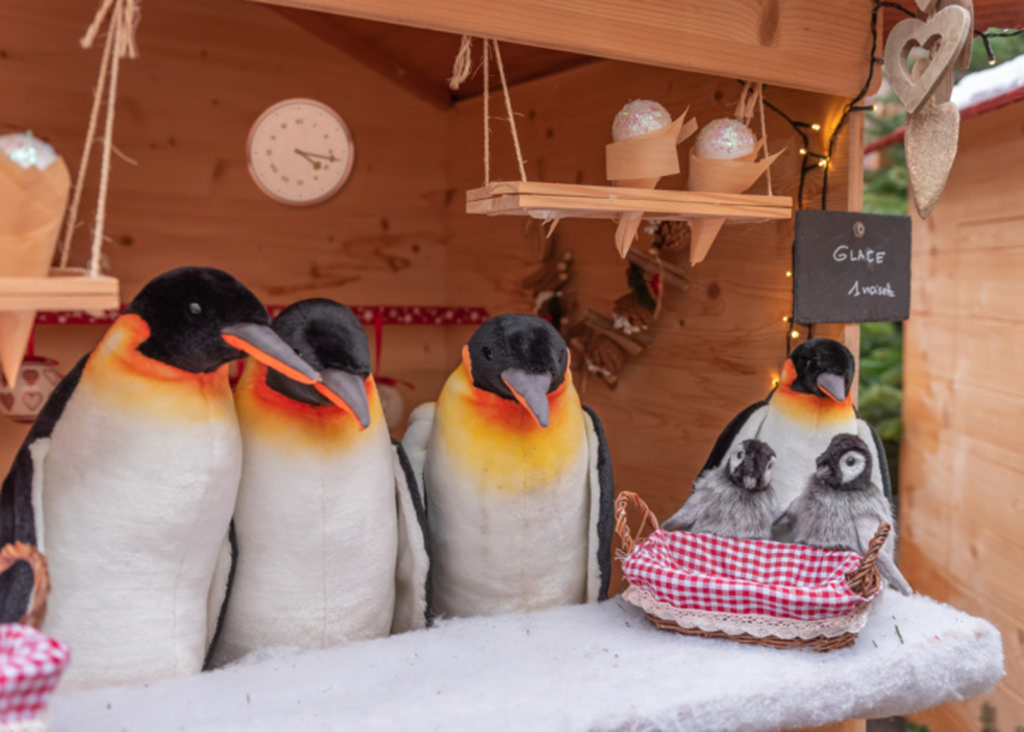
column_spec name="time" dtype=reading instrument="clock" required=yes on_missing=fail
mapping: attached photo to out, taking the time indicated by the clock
4:17
